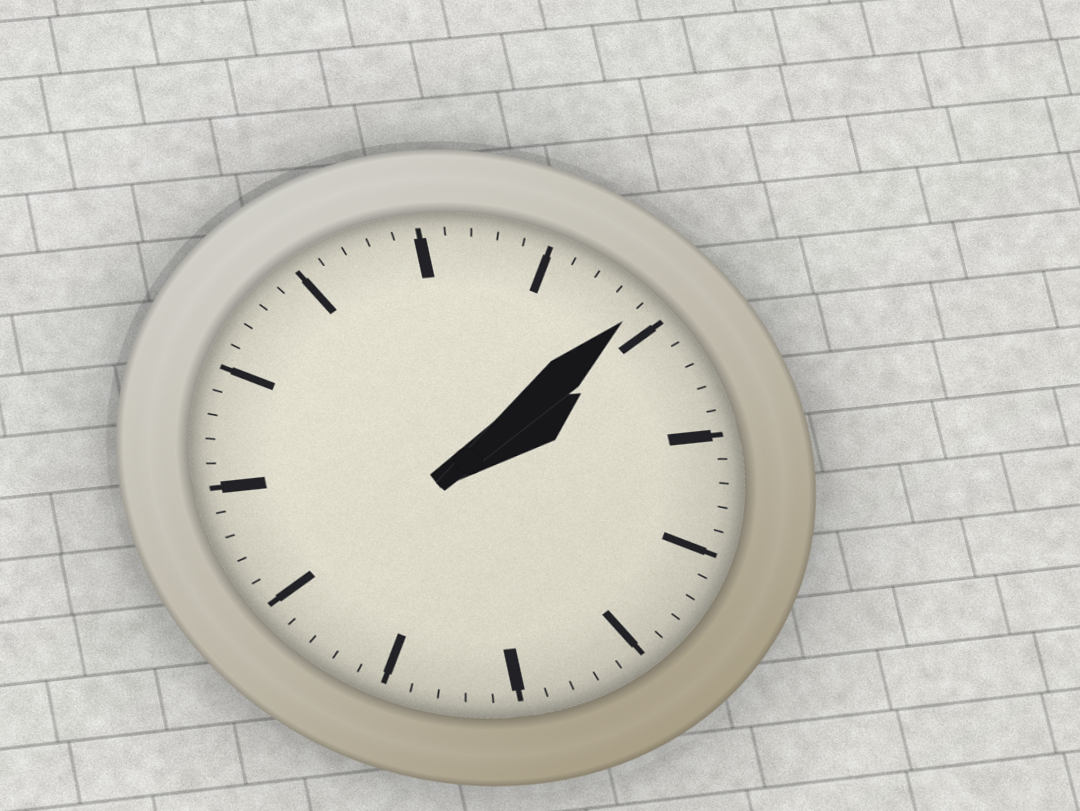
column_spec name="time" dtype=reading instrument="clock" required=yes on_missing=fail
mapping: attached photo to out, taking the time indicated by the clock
2:09
